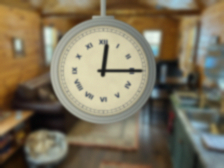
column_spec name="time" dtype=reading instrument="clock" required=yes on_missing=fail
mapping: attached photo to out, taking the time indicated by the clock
12:15
